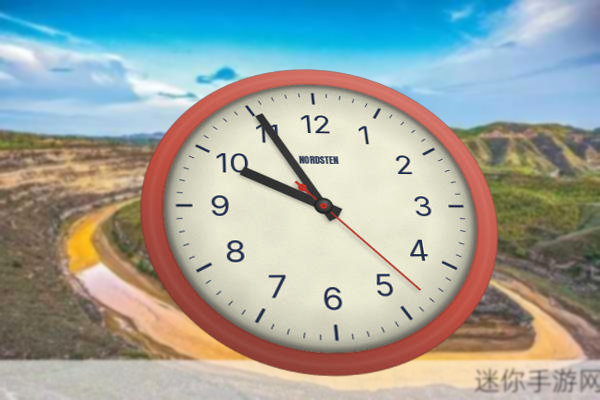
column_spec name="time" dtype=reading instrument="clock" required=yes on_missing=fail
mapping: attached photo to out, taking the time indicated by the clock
9:55:23
